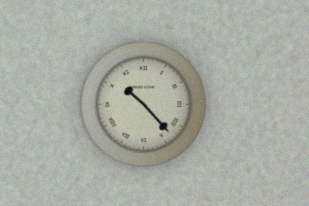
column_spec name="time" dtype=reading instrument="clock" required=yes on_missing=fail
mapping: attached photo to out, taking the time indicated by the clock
10:23
